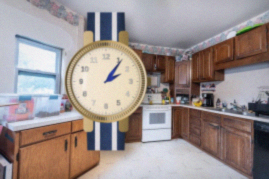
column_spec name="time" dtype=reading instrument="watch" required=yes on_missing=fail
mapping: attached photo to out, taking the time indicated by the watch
2:06
